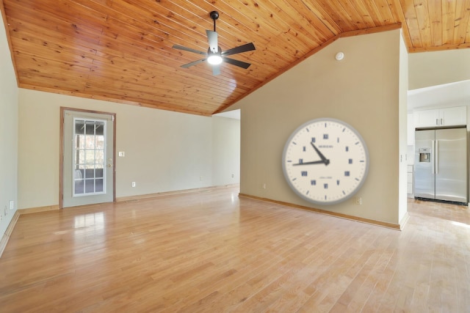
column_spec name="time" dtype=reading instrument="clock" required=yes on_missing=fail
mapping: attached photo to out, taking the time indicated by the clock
10:44
